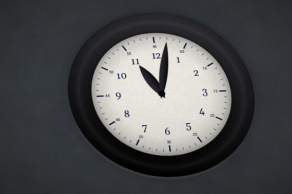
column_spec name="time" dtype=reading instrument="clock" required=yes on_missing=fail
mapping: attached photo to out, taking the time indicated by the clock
11:02
